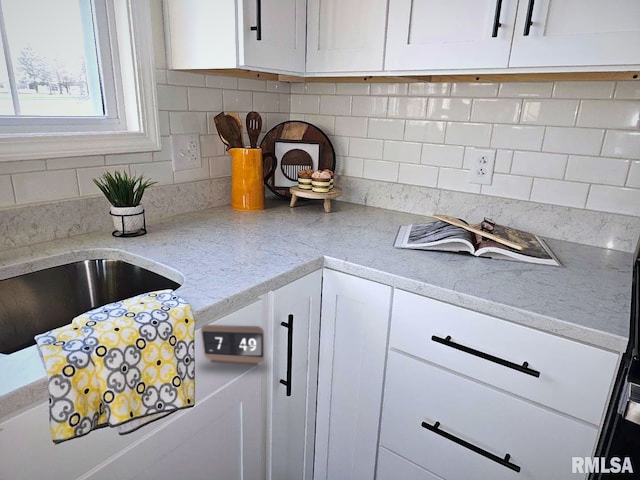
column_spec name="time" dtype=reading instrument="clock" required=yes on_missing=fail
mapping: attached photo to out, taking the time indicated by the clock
7:49
